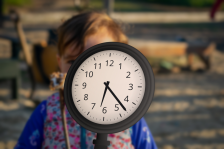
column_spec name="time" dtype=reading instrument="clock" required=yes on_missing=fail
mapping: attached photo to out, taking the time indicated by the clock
6:23
